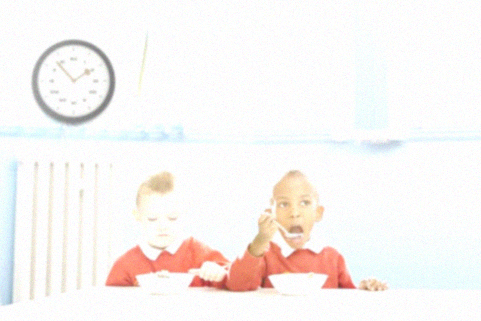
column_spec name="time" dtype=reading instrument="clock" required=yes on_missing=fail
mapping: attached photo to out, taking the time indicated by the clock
1:53
